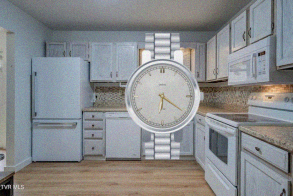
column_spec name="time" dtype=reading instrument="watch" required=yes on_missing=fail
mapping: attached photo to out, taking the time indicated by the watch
6:21
